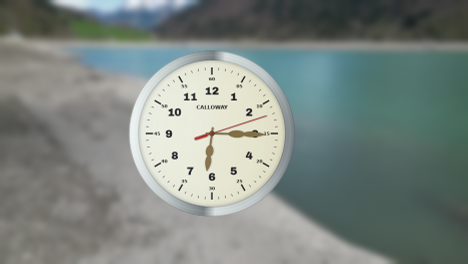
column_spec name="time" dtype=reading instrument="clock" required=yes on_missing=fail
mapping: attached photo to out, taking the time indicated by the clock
6:15:12
